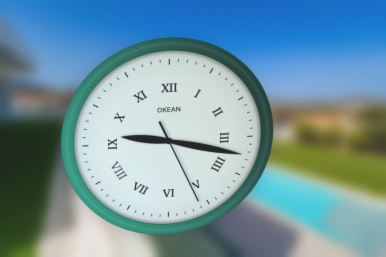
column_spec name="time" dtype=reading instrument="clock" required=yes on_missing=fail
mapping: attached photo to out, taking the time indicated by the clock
9:17:26
